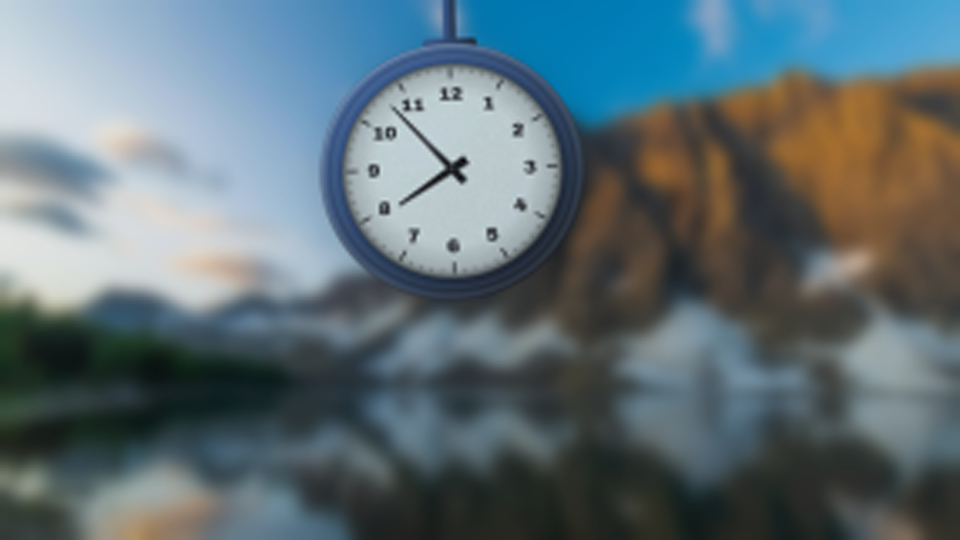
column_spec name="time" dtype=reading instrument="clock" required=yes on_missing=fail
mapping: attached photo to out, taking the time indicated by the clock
7:53
